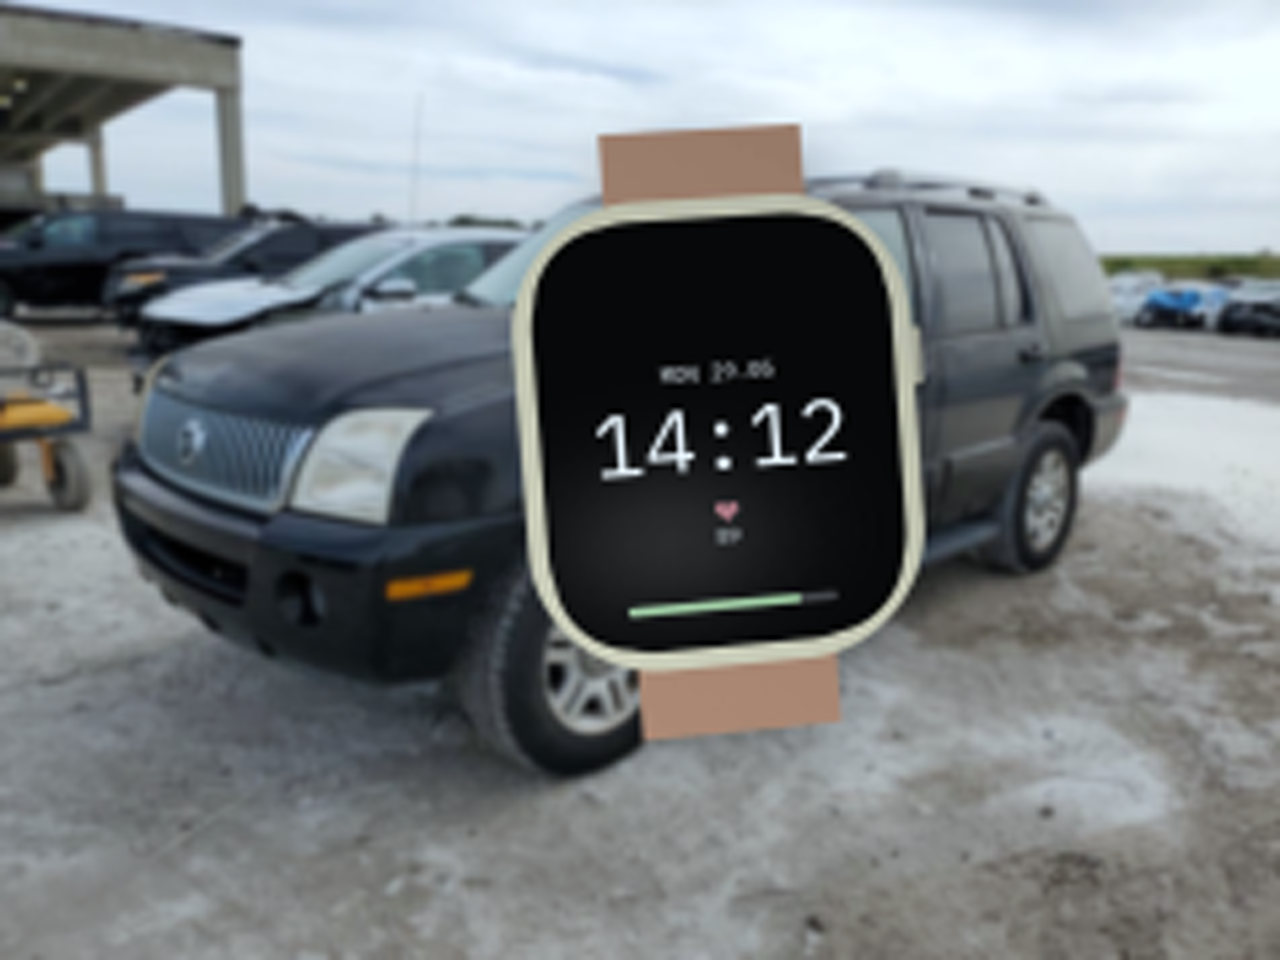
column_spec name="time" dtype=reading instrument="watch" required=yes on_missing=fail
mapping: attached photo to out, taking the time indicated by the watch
14:12
